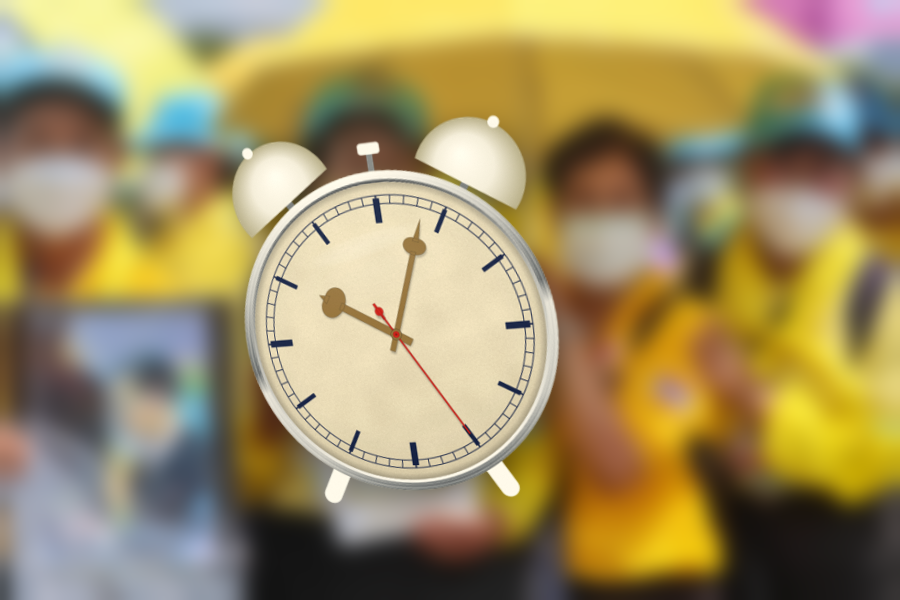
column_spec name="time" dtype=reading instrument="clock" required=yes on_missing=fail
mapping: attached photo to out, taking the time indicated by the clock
10:03:25
